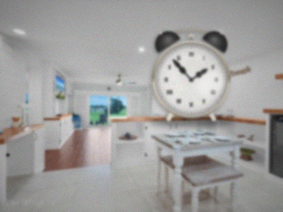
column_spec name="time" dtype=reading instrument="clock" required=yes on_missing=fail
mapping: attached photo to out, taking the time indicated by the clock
1:53
